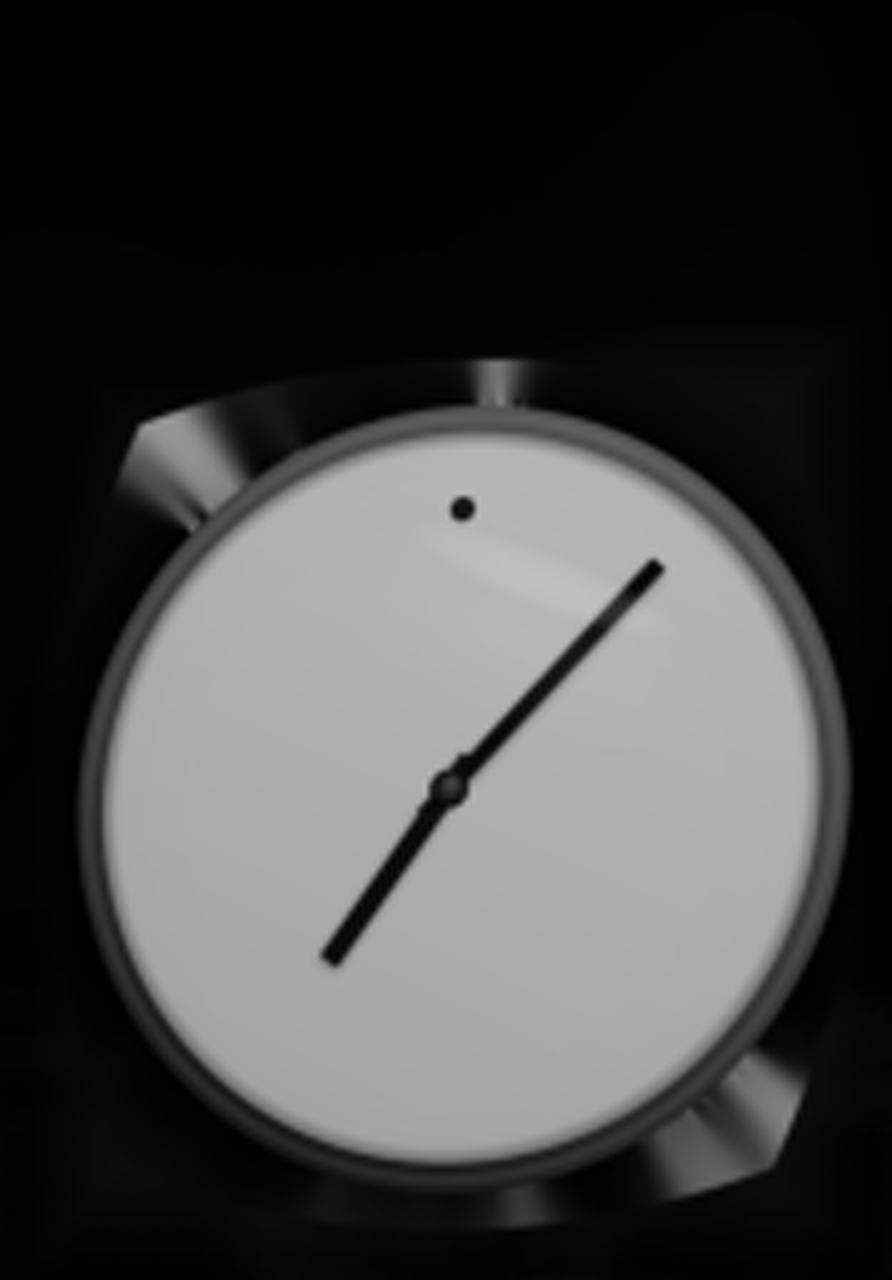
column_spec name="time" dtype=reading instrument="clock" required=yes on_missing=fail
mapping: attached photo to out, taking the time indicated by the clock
7:07
